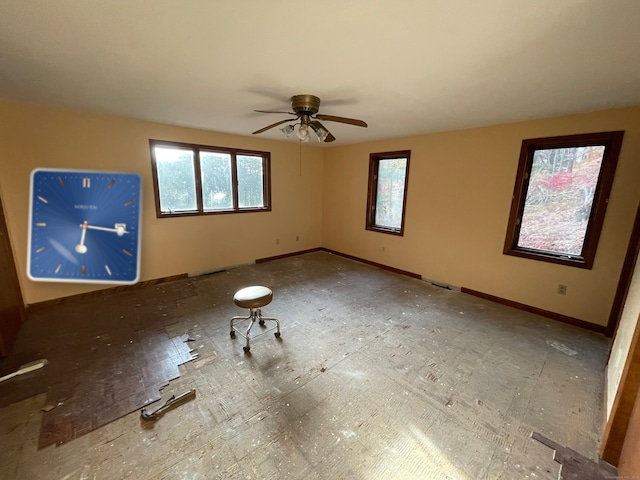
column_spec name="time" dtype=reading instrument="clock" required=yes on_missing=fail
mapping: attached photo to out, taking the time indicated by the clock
6:16
